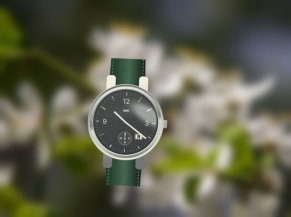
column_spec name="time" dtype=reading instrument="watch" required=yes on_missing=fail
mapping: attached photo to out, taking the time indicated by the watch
10:21
